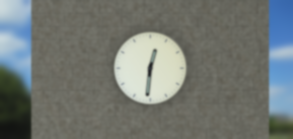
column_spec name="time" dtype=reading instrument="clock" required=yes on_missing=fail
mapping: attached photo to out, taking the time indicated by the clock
12:31
